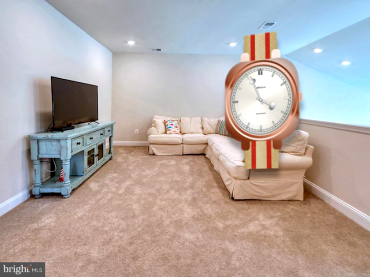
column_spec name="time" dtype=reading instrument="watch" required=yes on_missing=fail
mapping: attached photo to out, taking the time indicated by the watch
3:56
